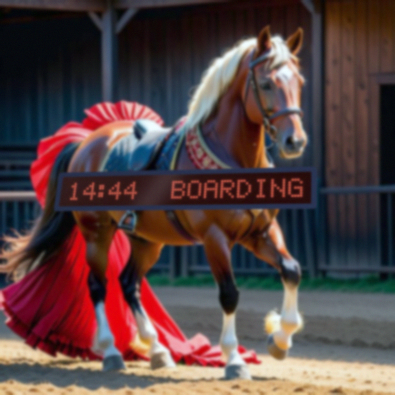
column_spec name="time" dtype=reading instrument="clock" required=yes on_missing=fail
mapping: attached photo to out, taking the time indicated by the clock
14:44
